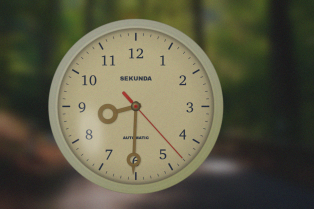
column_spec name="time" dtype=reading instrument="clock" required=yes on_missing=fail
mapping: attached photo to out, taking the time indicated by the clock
8:30:23
